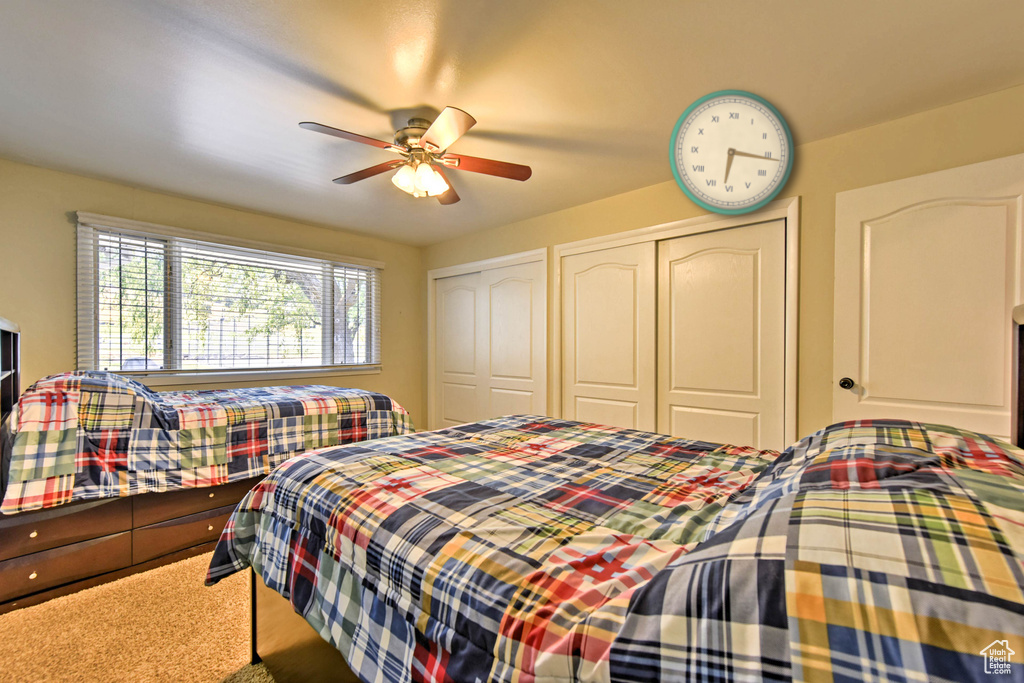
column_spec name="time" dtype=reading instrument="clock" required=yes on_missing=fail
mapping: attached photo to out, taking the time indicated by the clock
6:16
